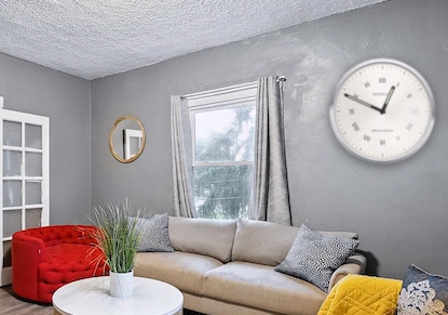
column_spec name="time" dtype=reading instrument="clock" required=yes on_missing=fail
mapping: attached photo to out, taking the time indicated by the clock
12:49
